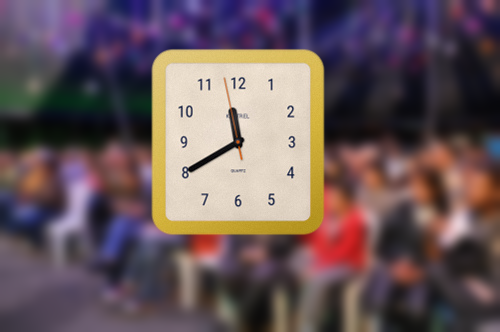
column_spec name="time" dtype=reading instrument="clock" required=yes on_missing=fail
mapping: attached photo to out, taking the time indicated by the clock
11:39:58
